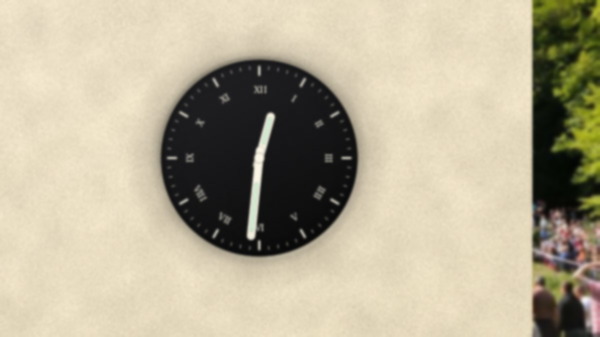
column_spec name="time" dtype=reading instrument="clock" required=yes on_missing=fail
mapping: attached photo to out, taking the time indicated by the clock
12:31
